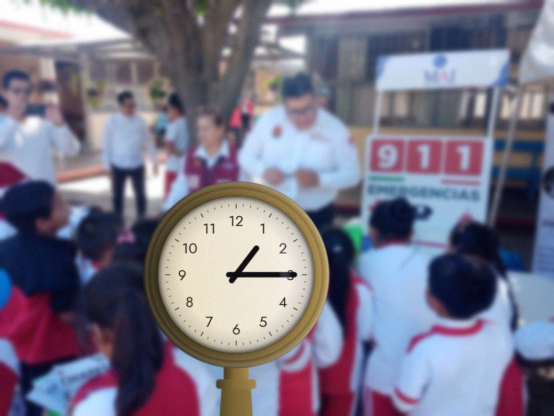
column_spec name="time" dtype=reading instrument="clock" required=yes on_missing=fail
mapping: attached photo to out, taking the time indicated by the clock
1:15
